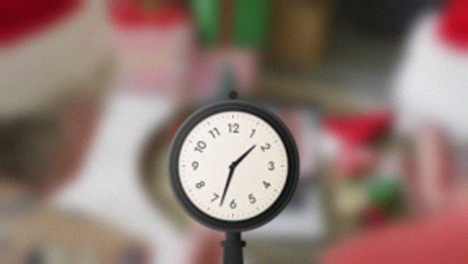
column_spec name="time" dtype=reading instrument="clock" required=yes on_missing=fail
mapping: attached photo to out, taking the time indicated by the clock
1:33
